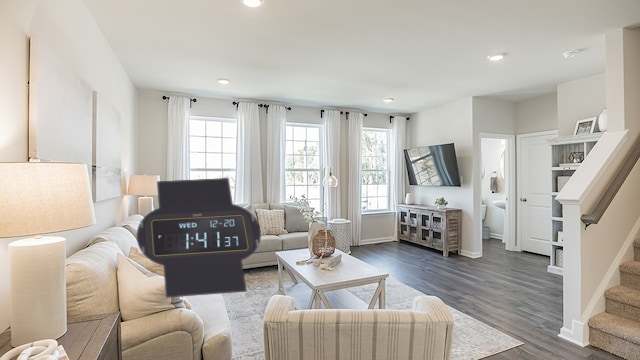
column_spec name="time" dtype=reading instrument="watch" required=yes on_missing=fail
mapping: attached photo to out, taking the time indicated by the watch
1:41:37
